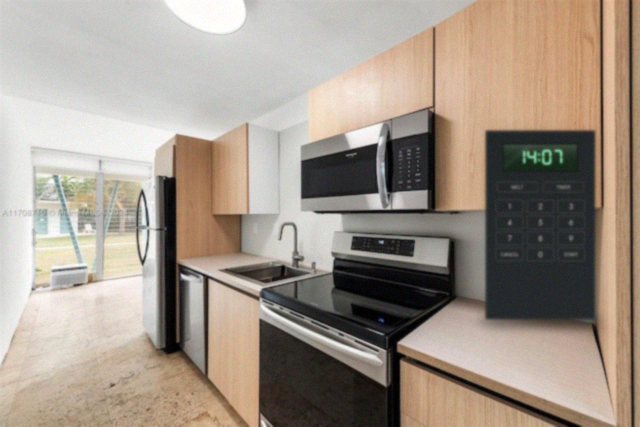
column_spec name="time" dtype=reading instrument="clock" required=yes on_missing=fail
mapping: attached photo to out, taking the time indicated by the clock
14:07
